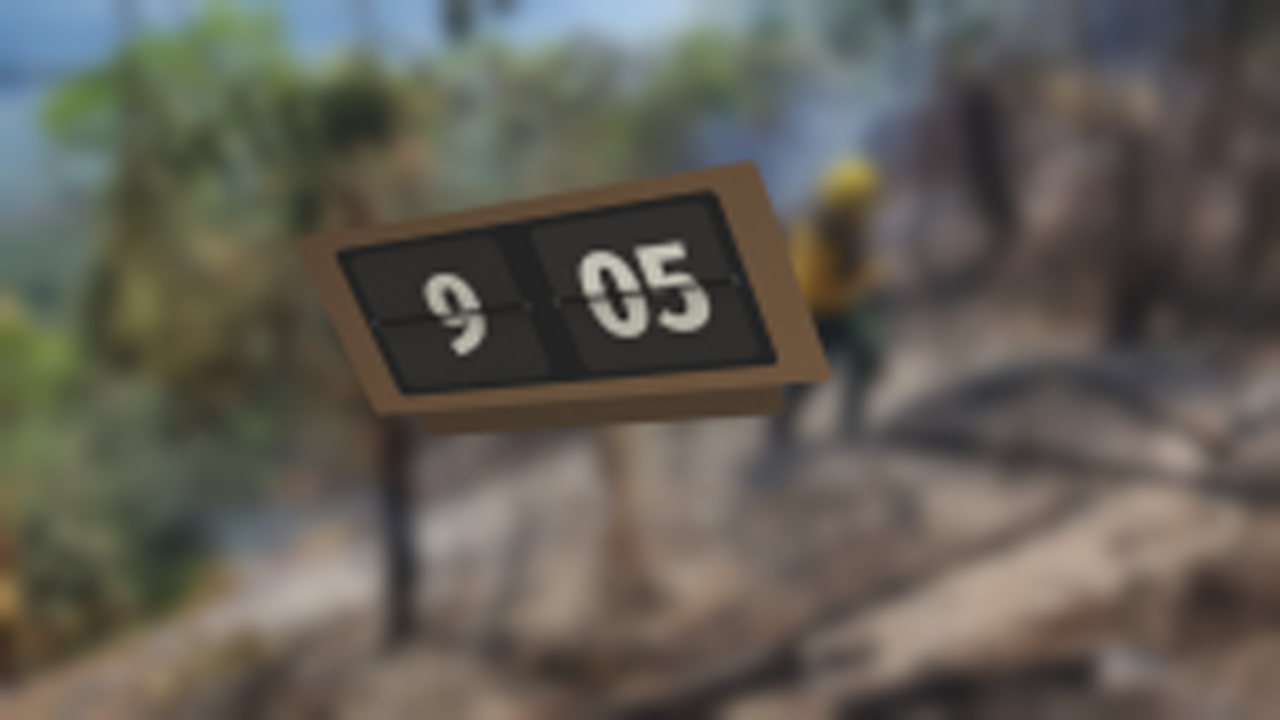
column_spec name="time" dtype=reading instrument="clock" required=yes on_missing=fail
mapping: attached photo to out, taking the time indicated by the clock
9:05
